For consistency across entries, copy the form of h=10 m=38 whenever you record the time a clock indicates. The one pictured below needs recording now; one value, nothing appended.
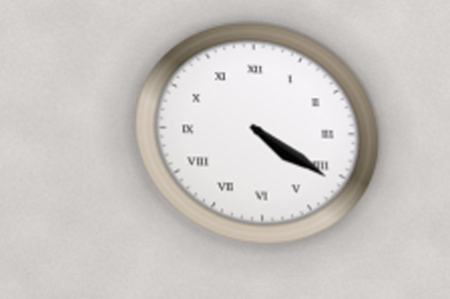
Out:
h=4 m=21
